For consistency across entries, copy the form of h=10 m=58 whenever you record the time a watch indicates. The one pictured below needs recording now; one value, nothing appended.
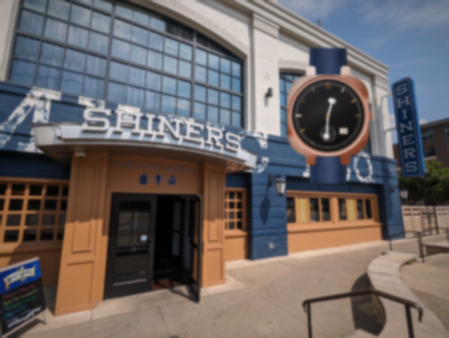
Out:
h=12 m=31
